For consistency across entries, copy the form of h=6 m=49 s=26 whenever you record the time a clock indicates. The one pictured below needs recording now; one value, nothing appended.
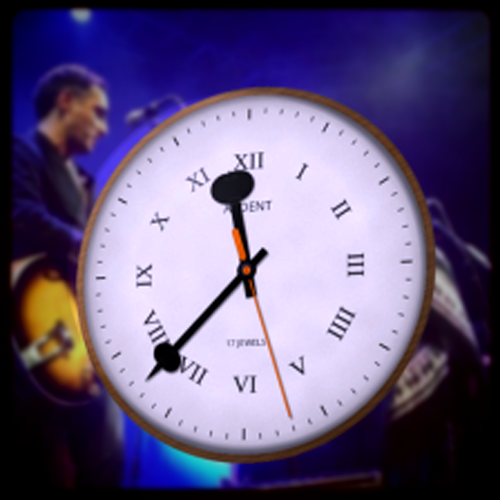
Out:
h=11 m=37 s=27
